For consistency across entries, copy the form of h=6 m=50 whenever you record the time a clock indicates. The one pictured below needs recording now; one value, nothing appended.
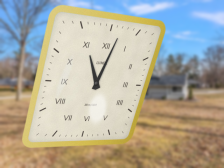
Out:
h=11 m=2
